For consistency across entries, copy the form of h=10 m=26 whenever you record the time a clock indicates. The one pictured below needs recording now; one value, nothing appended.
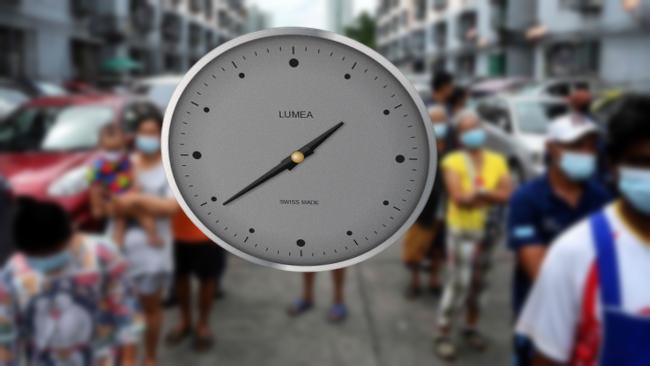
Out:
h=1 m=39
